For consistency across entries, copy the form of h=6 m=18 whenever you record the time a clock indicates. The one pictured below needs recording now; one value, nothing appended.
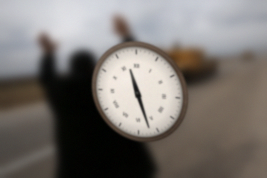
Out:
h=11 m=27
